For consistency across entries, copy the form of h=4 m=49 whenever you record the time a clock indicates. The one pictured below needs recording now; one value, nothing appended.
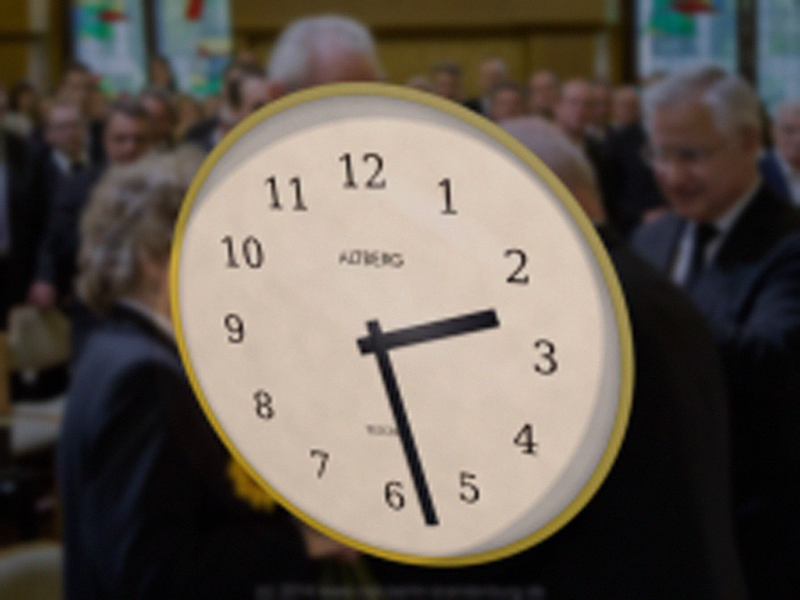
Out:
h=2 m=28
